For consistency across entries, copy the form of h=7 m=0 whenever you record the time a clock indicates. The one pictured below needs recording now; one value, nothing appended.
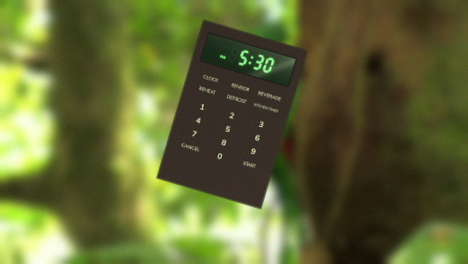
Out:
h=5 m=30
